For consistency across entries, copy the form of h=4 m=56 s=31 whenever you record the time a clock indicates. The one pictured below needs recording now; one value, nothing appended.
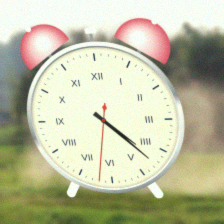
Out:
h=4 m=22 s=32
